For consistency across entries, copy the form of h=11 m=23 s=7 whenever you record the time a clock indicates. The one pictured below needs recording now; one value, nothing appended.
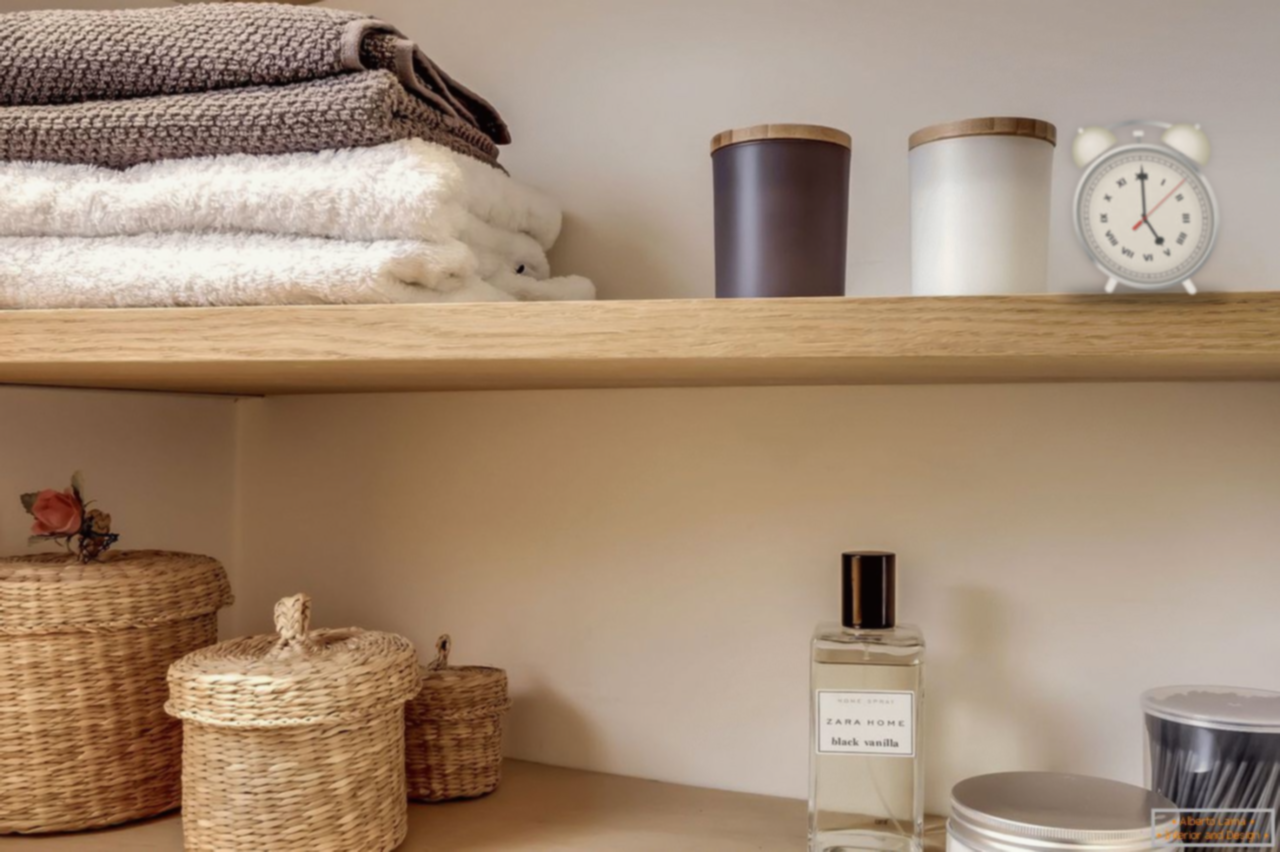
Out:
h=5 m=0 s=8
